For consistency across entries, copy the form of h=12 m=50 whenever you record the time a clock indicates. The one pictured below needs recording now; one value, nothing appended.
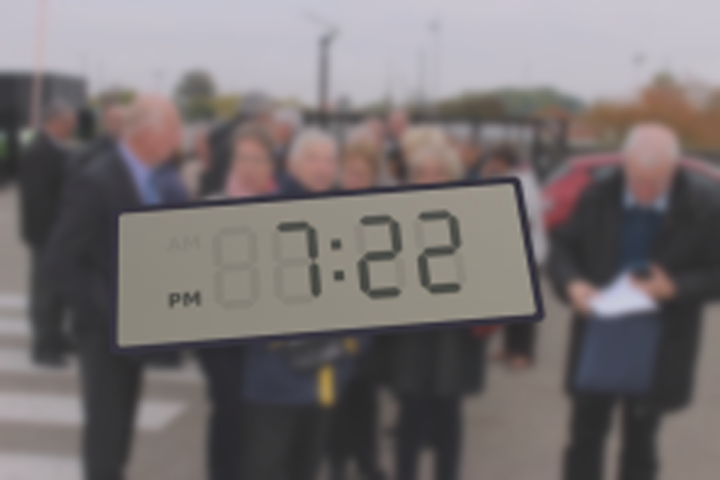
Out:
h=7 m=22
